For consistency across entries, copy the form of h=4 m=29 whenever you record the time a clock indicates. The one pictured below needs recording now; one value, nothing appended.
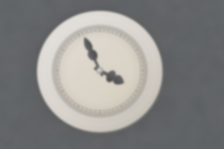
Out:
h=3 m=56
